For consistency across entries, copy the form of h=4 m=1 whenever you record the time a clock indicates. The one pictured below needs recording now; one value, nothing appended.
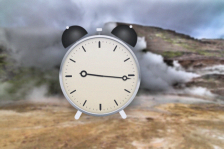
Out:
h=9 m=16
